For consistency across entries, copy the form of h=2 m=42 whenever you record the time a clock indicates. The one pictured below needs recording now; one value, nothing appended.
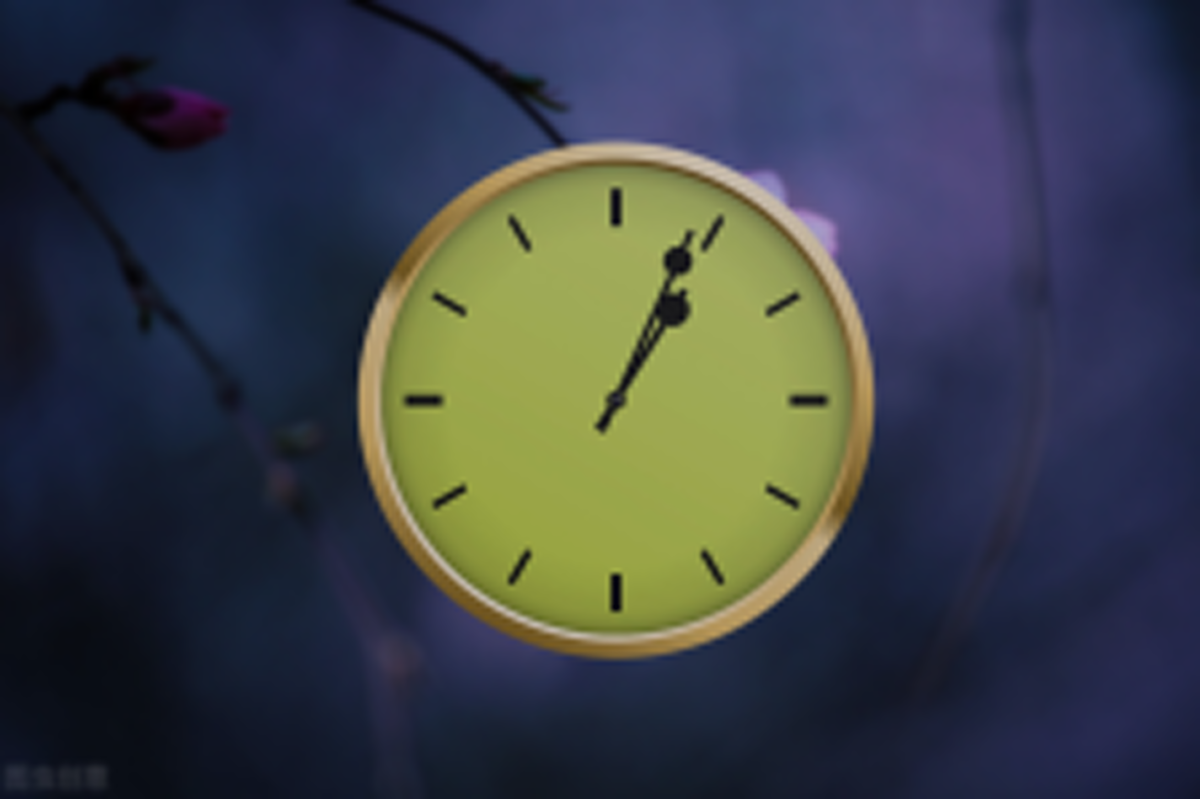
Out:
h=1 m=4
